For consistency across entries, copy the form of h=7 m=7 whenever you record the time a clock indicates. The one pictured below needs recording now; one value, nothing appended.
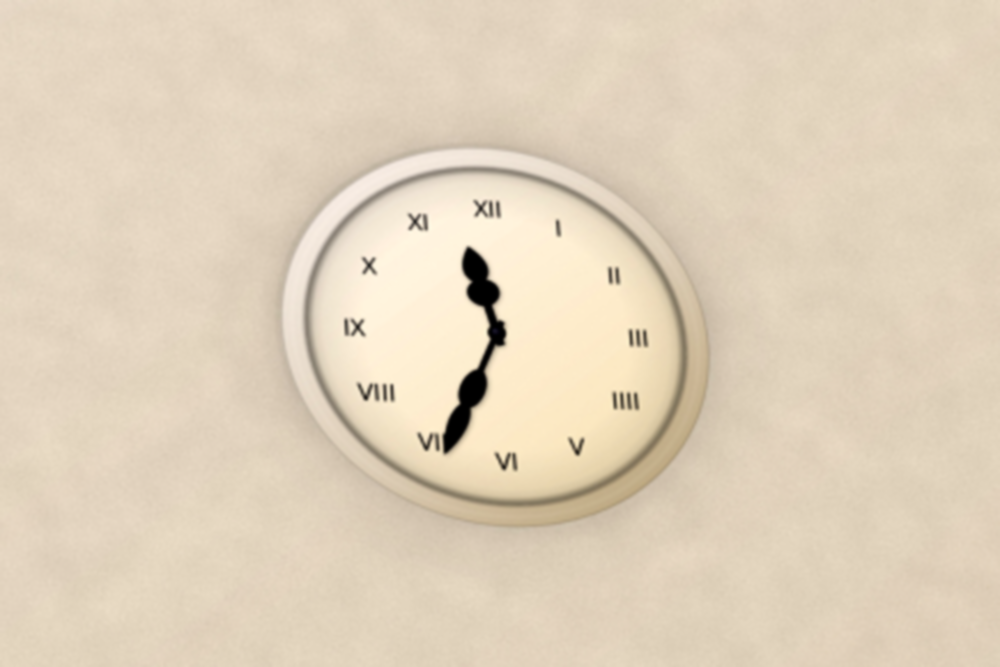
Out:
h=11 m=34
